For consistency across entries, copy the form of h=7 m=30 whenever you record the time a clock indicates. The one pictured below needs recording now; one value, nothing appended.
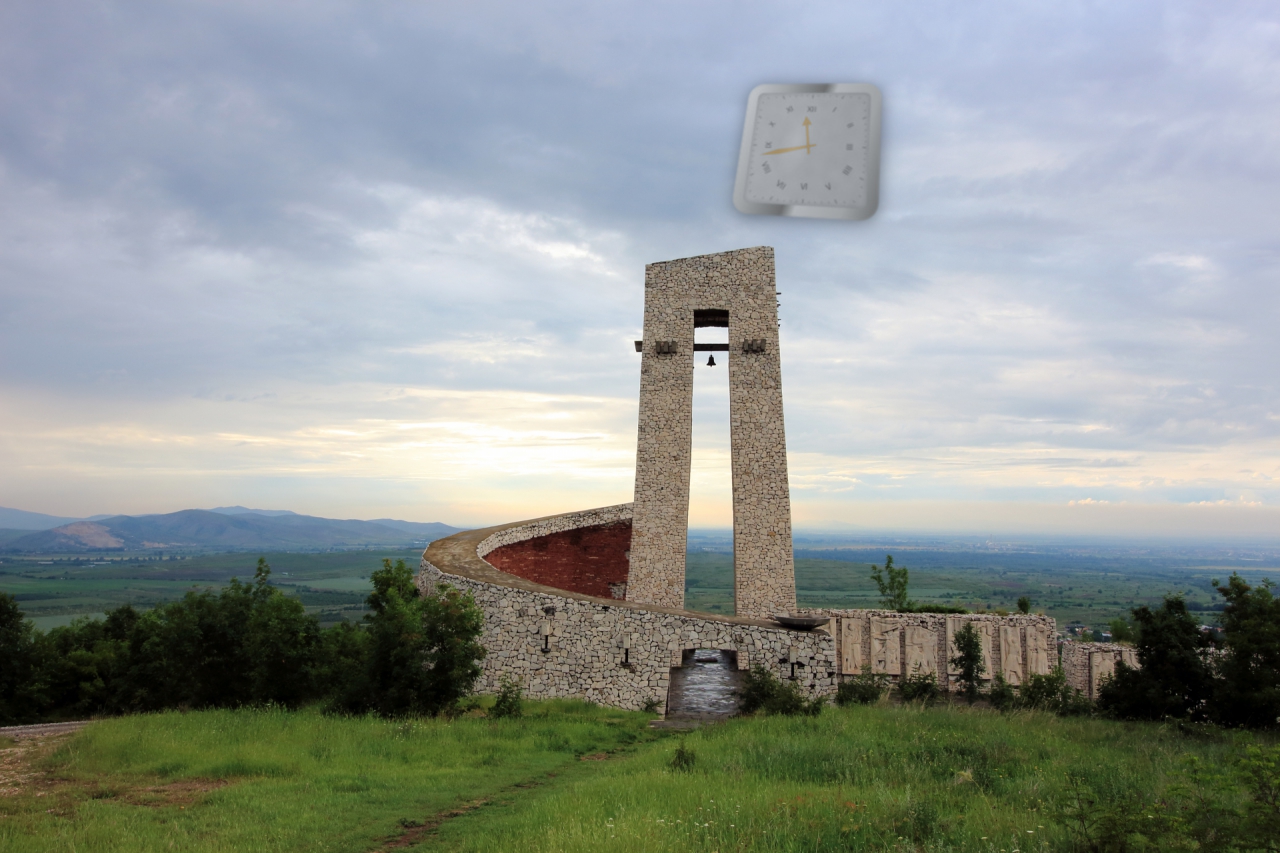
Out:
h=11 m=43
